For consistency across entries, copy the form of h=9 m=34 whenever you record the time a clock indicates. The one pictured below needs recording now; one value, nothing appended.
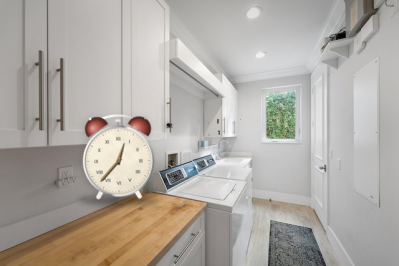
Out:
h=12 m=37
